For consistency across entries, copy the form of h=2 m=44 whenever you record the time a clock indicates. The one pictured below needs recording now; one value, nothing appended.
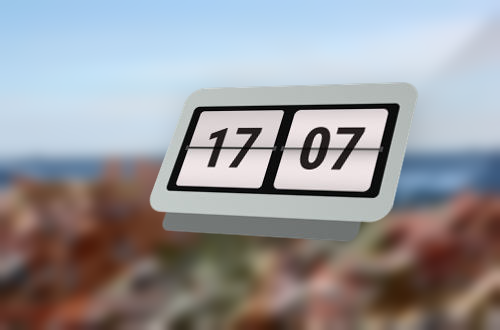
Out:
h=17 m=7
